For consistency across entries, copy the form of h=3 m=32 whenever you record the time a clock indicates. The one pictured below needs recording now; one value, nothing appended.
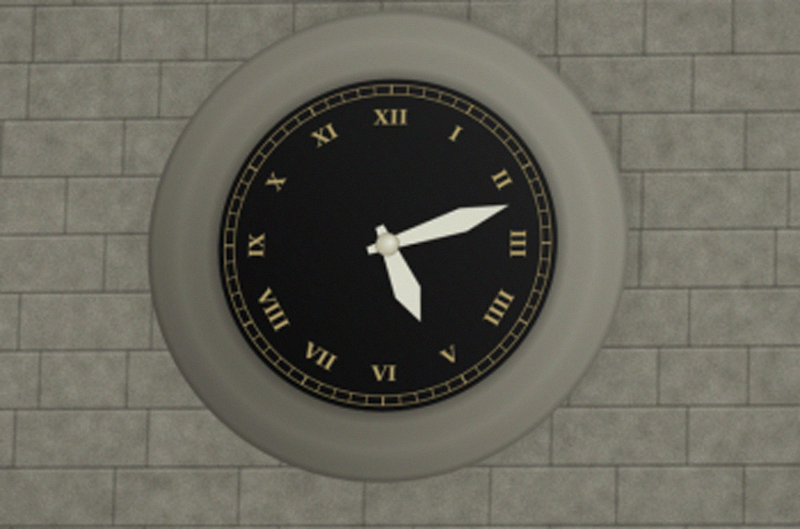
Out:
h=5 m=12
